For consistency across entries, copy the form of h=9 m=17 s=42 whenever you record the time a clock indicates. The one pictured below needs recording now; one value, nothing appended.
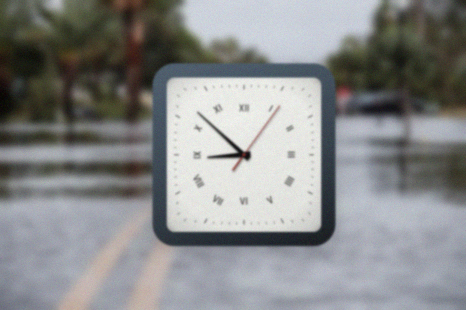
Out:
h=8 m=52 s=6
